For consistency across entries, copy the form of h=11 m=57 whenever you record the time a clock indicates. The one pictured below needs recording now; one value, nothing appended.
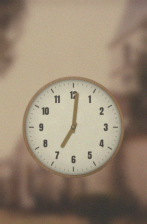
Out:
h=7 m=1
